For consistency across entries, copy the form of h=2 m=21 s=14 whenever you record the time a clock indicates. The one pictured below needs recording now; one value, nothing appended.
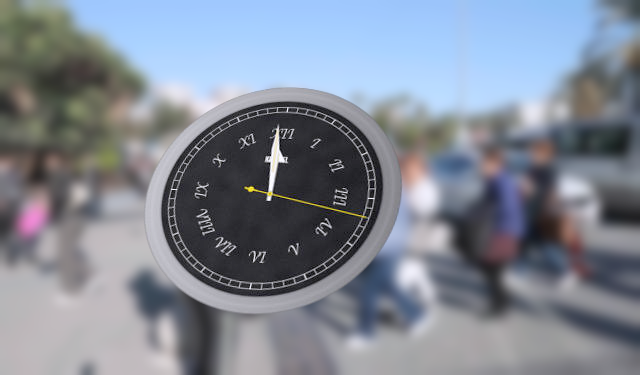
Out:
h=11 m=59 s=17
